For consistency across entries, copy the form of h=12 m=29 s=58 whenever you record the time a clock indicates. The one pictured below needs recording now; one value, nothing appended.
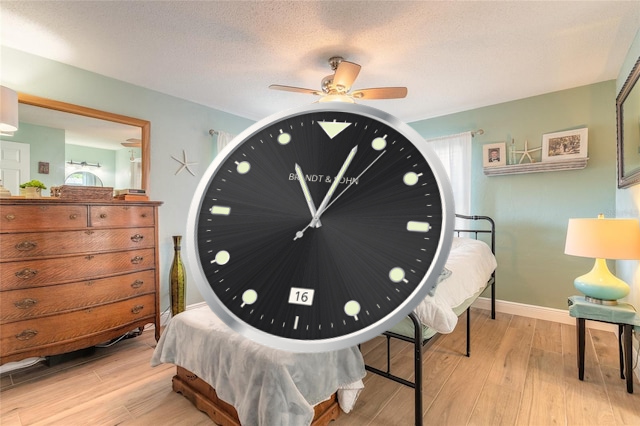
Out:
h=11 m=3 s=6
